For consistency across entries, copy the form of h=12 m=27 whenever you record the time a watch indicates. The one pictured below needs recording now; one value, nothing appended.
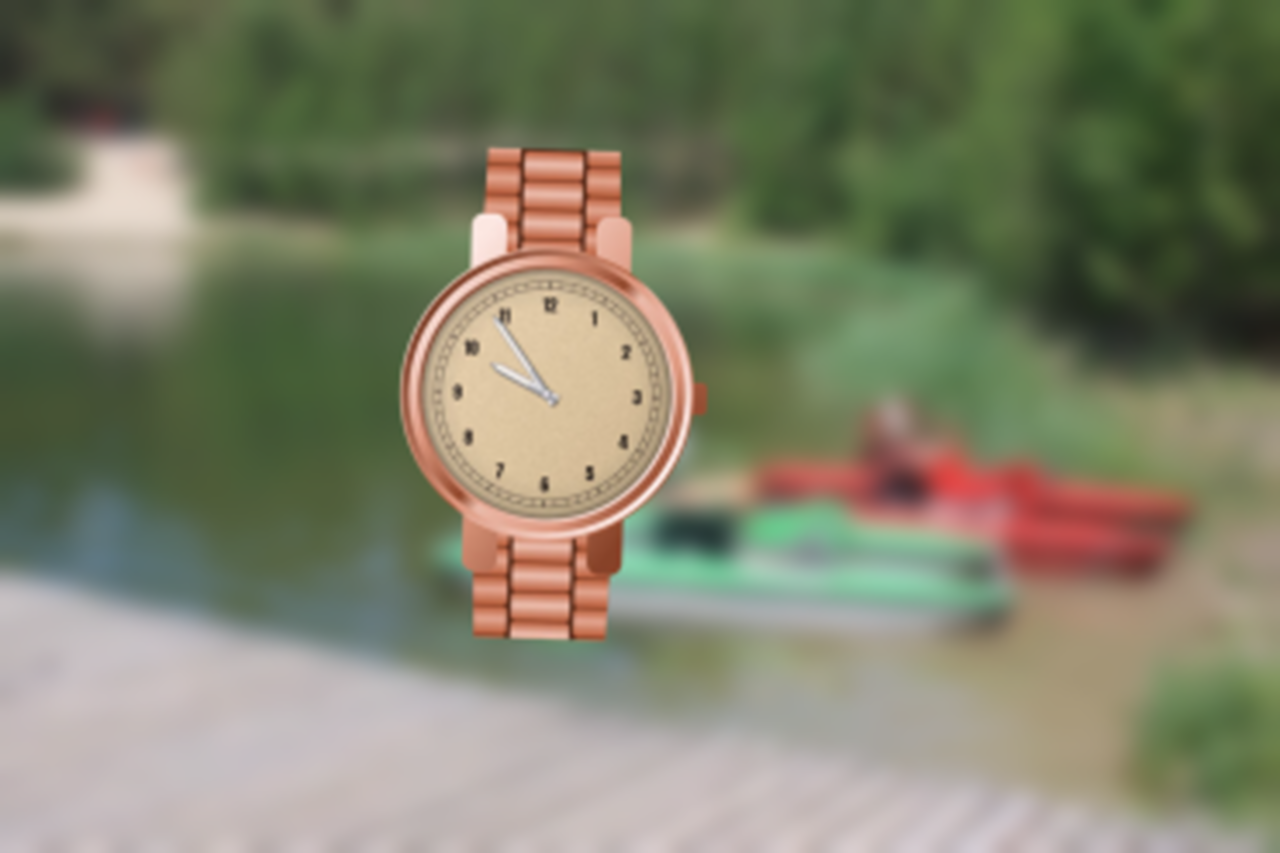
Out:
h=9 m=54
